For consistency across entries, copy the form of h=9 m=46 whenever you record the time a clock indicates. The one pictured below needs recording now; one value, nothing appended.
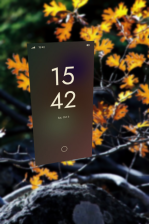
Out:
h=15 m=42
